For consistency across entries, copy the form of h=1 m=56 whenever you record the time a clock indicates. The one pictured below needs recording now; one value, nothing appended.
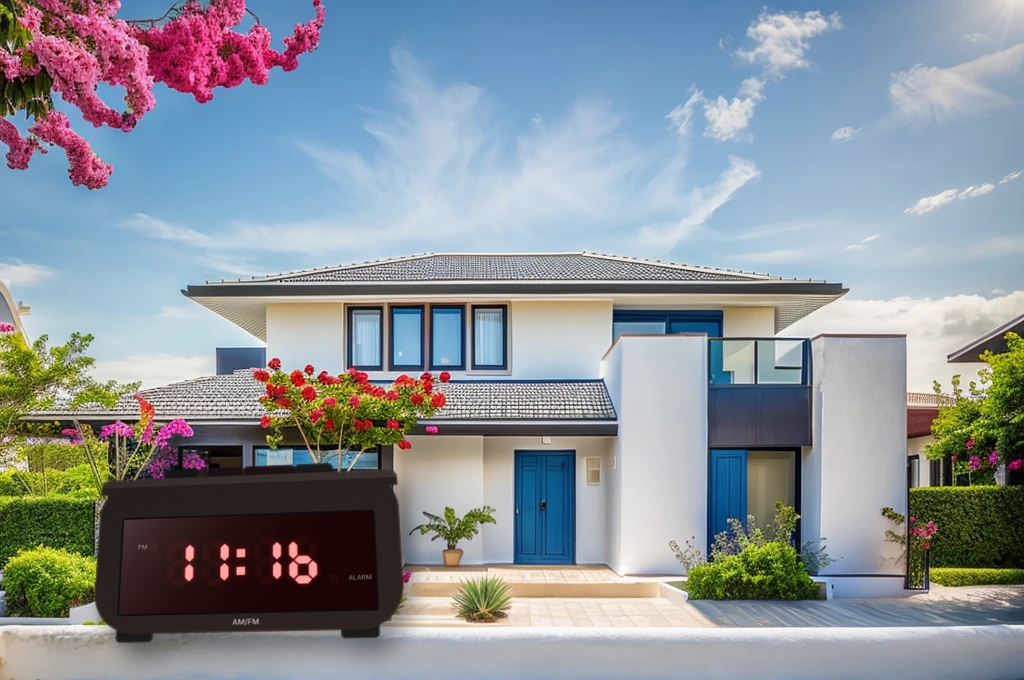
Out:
h=11 m=16
